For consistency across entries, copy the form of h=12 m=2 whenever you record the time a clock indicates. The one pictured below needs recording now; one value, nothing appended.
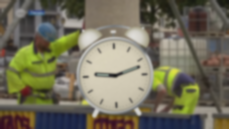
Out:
h=9 m=12
